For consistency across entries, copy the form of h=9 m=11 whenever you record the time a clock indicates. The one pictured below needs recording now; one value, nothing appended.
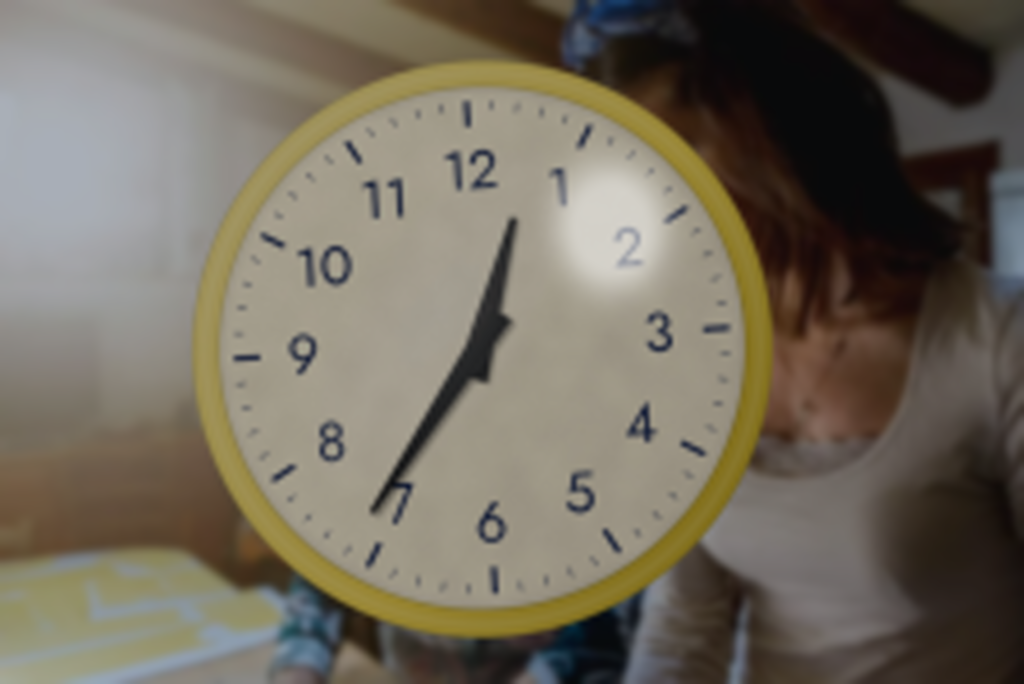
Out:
h=12 m=36
